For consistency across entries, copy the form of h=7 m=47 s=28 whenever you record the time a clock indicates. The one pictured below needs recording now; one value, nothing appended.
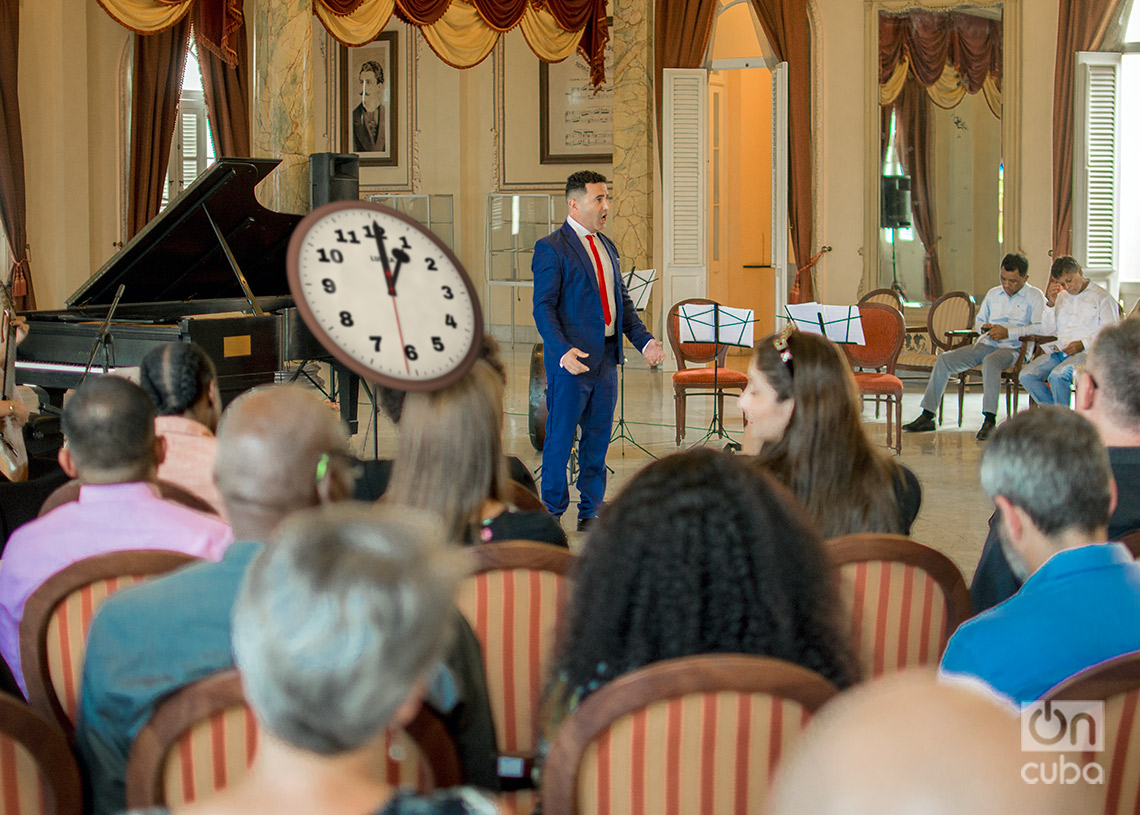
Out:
h=1 m=0 s=31
